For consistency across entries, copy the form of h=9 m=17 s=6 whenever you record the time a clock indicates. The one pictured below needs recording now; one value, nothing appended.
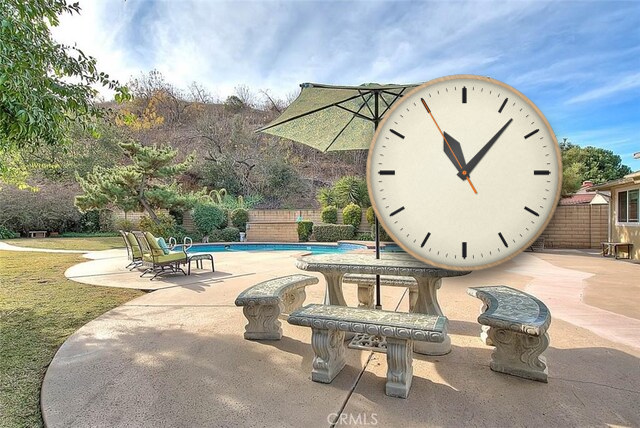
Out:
h=11 m=6 s=55
